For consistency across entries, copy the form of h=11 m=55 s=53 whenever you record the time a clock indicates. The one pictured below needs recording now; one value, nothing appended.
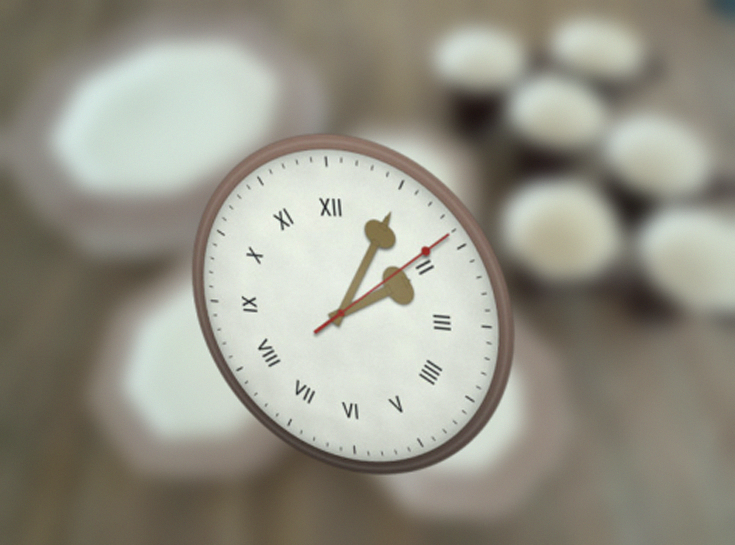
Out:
h=2 m=5 s=9
